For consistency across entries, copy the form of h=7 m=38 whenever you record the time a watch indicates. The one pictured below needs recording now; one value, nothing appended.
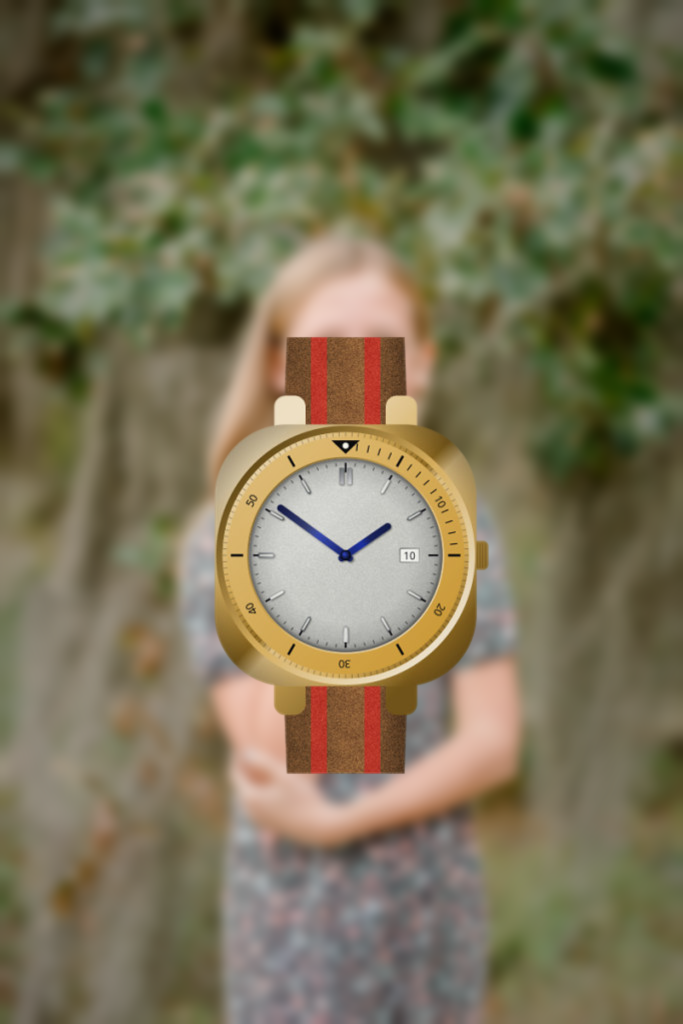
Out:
h=1 m=51
